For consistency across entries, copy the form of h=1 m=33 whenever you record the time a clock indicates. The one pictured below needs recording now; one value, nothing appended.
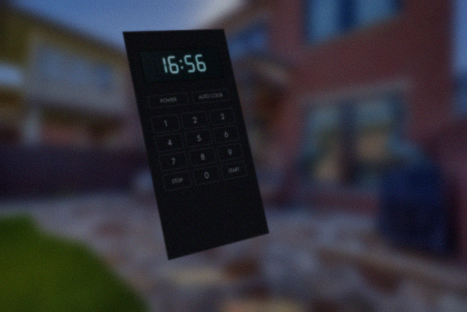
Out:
h=16 m=56
